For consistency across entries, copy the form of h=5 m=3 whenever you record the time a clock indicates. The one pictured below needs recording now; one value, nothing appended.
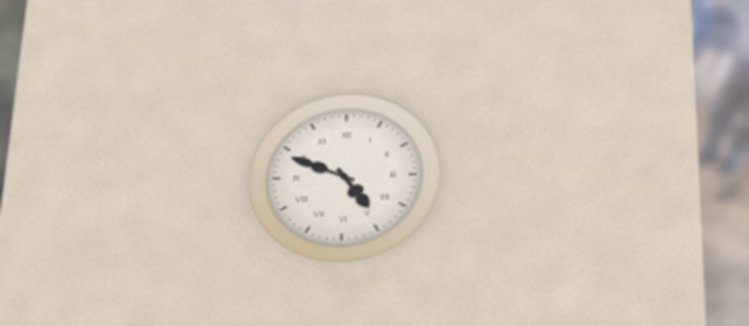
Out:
h=4 m=49
